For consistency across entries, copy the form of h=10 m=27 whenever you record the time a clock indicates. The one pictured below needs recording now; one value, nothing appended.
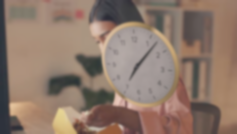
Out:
h=7 m=7
